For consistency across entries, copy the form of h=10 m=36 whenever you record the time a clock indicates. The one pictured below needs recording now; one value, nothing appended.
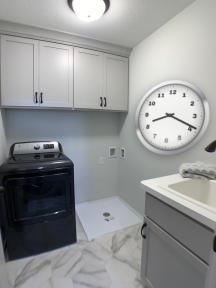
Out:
h=8 m=19
